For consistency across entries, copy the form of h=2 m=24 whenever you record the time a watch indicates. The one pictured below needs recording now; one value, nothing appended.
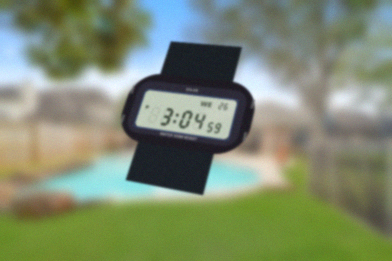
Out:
h=3 m=4
